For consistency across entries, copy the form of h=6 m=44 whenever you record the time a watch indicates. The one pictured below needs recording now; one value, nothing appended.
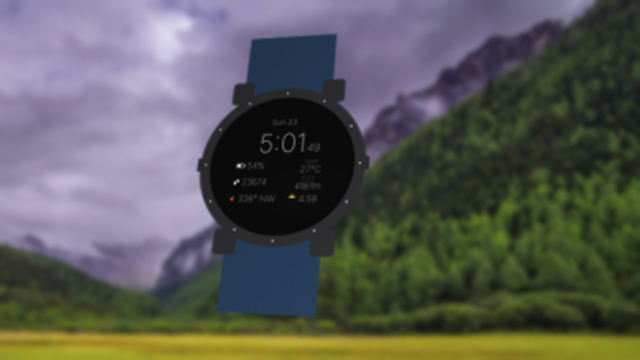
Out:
h=5 m=1
